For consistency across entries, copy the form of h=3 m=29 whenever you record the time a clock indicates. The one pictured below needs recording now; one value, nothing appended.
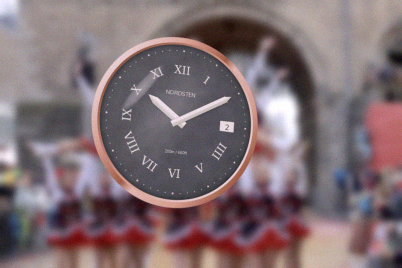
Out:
h=10 m=10
